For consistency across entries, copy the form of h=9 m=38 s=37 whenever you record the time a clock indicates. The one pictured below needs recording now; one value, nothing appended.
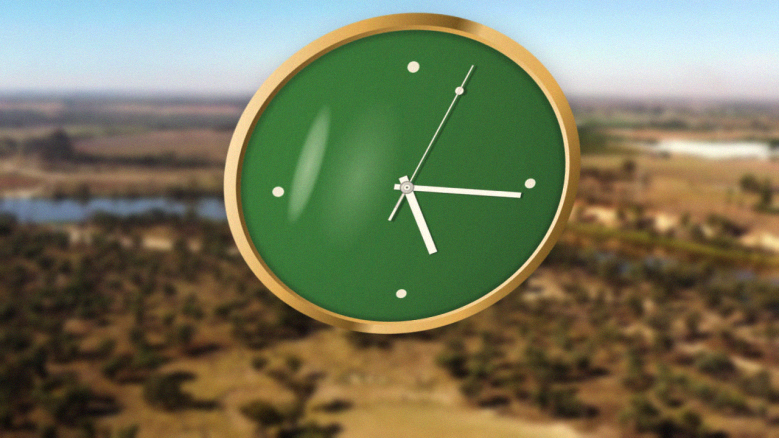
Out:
h=5 m=16 s=4
